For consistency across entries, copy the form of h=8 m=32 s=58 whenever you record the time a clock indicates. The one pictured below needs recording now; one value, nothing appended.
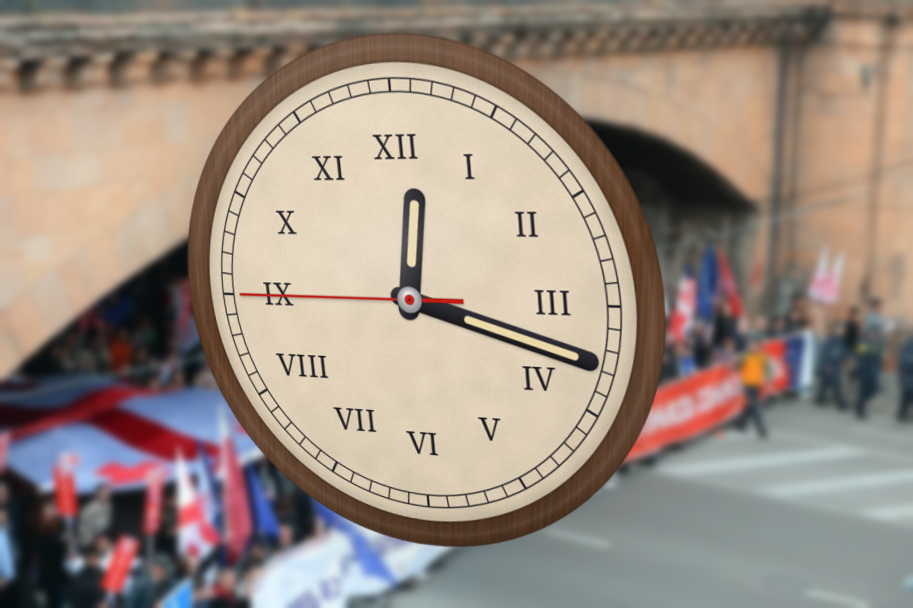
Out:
h=12 m=17 s=45
